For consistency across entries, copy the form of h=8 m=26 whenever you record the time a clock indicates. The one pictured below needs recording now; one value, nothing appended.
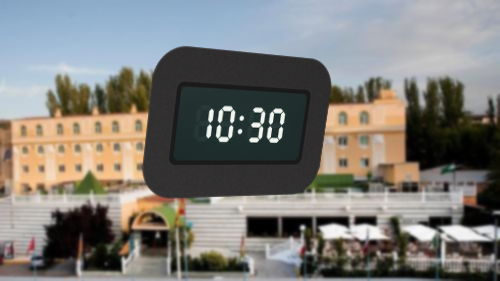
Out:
h=10 m=30
